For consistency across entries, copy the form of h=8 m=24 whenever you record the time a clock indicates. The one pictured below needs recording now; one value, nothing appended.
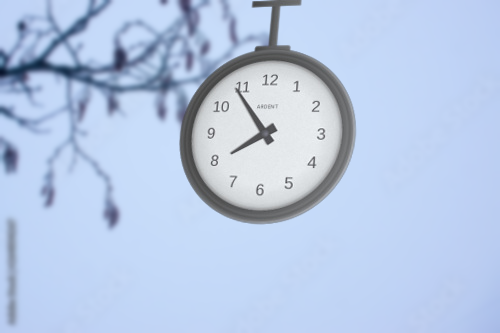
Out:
h=7 m=54
